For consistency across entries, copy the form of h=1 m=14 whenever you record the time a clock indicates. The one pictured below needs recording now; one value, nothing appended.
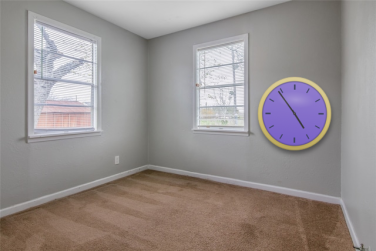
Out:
h=4 m=54
